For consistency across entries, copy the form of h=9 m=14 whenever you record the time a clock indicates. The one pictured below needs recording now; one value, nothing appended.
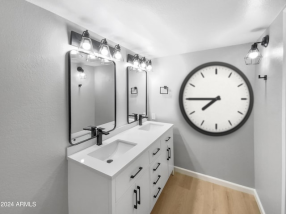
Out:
h=7 m=45
